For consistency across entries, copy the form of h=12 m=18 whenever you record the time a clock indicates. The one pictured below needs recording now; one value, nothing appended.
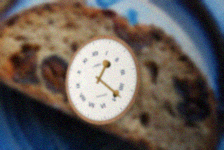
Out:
h=1 m=23
